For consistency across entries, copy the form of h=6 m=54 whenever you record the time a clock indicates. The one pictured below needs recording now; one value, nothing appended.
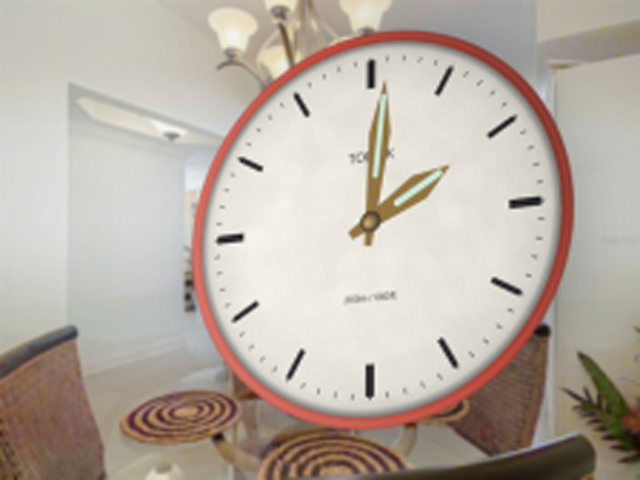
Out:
h=2 m=1
